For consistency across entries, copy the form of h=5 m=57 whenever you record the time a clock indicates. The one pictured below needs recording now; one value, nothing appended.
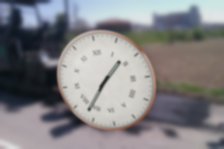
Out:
h=1 m=37
